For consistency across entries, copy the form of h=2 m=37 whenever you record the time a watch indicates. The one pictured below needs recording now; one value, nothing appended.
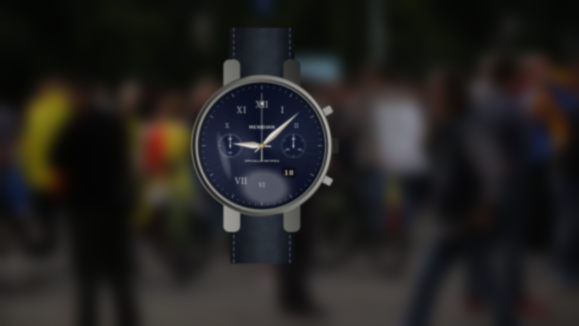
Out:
h=9 m=8
